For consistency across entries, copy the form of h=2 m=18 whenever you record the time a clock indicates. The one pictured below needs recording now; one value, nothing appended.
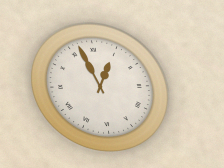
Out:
h=12 m=57
